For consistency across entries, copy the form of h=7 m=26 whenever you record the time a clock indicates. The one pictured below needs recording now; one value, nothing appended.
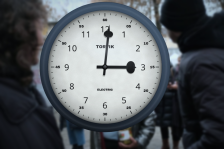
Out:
h=3 m=1
